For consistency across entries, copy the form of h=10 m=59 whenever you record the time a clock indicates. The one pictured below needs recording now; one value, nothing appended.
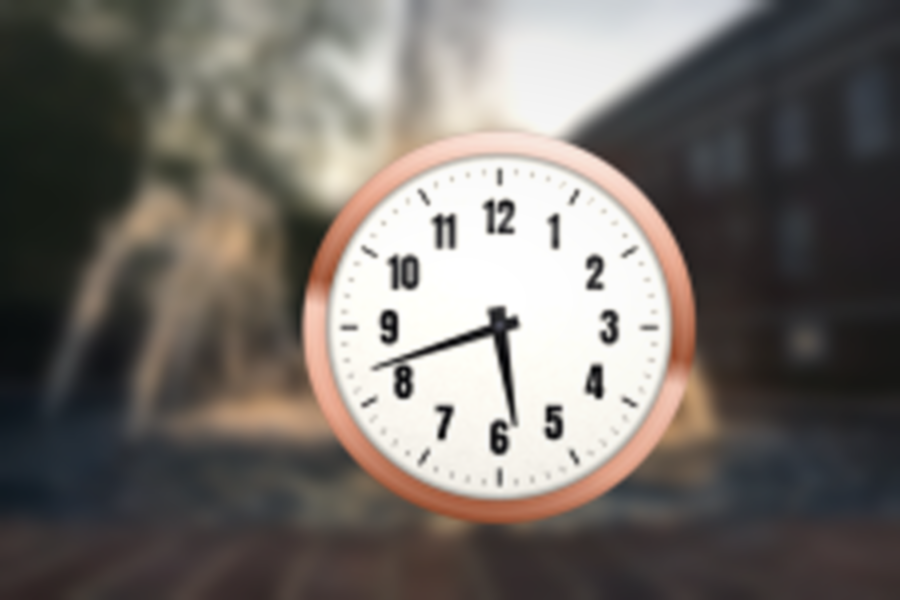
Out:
h=5 m=42
